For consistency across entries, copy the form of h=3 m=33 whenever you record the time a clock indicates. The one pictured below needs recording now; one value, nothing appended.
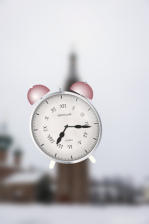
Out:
h=7 m=16
